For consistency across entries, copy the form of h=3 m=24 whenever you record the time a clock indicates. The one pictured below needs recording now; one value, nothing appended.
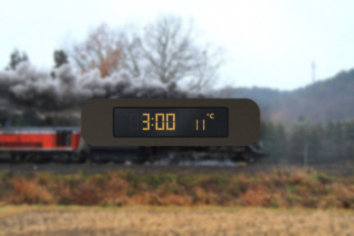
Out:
h=3 m=0
